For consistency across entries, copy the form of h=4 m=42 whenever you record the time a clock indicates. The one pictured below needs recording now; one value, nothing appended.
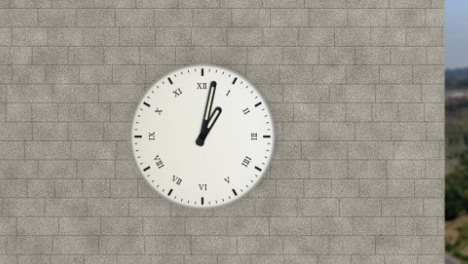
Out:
h=1 m=2
